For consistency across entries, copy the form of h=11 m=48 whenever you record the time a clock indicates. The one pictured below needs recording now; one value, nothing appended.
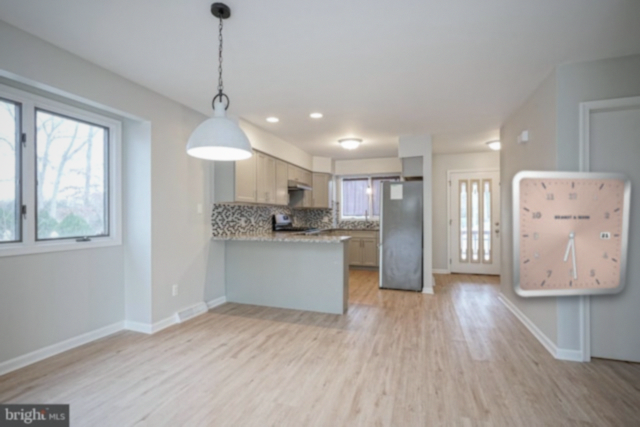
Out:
h=6 m=29
